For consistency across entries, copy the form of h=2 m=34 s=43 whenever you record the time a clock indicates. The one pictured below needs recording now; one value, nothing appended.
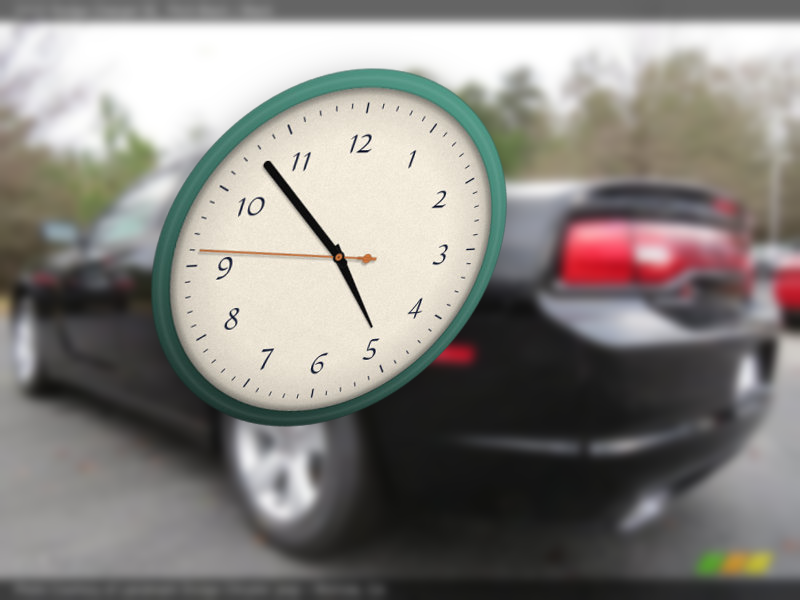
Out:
h=4 m=52 s=46
